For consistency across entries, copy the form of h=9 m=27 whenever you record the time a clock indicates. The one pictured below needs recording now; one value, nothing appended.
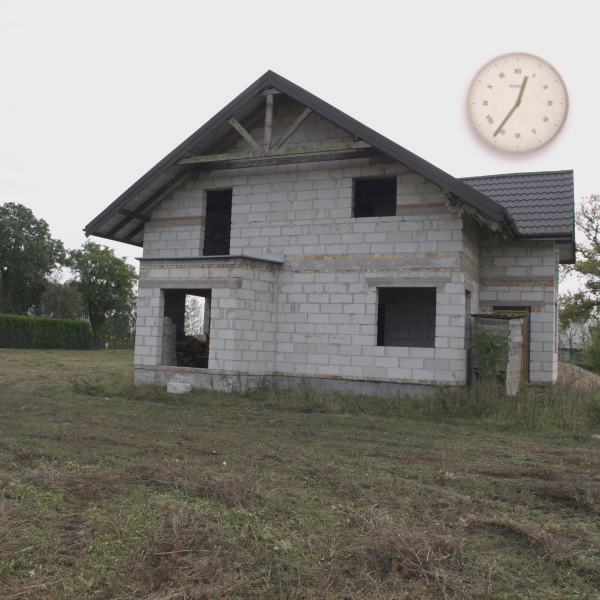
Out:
h=12 m=36
